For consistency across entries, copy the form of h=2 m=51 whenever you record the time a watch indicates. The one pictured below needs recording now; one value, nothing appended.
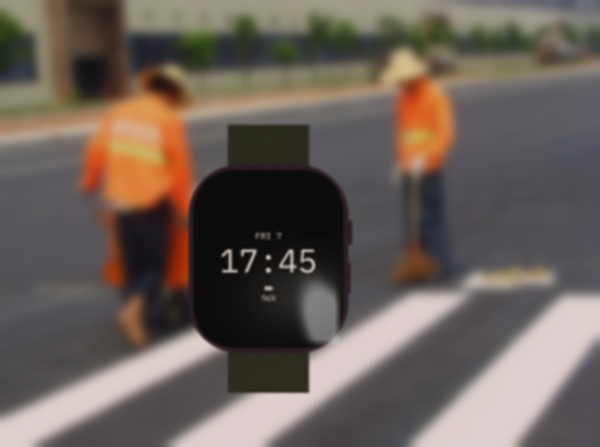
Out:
h=17 m=45
